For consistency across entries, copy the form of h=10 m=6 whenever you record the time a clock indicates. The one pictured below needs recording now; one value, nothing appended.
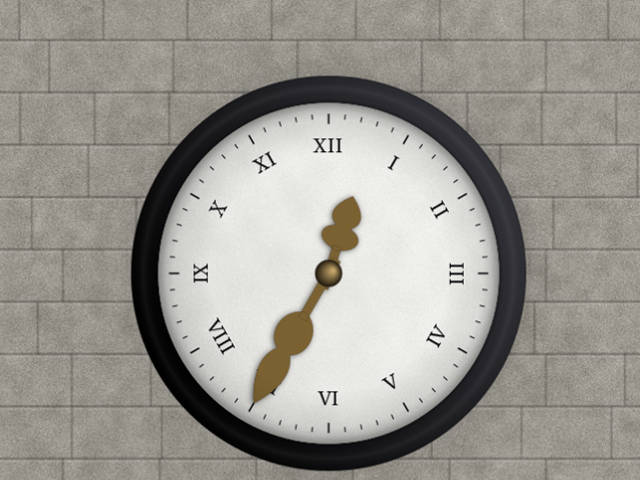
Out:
h=12 m=35
